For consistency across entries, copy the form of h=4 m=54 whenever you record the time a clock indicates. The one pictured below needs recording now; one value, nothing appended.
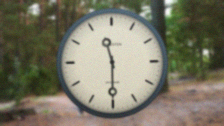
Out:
h=11 m=30
